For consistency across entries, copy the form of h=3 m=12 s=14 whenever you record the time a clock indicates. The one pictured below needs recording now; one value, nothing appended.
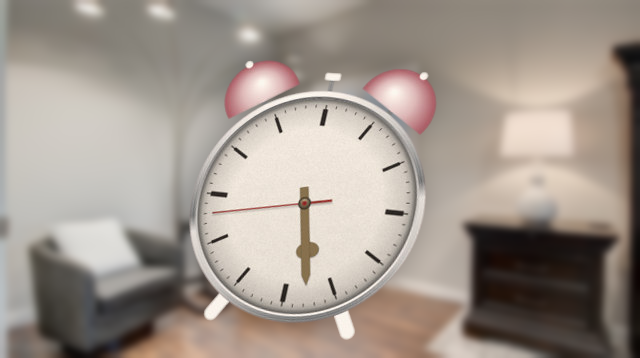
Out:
h=5 m=27 s=43
